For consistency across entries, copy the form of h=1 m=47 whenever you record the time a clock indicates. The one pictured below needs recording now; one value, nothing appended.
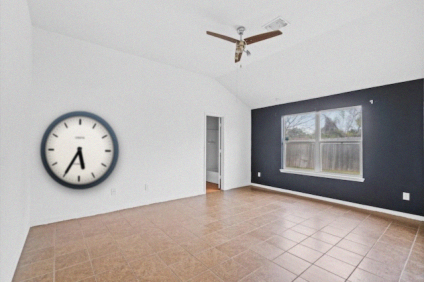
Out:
h=5 m=35
